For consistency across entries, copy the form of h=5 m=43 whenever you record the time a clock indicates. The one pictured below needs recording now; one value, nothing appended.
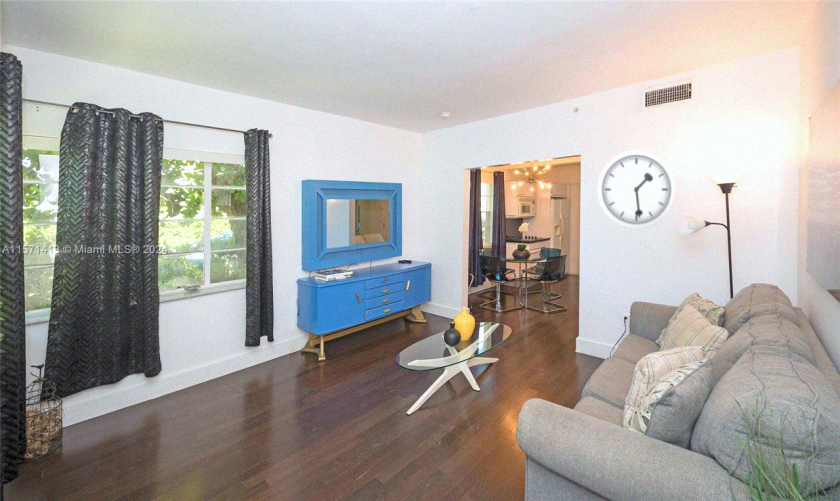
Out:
h=1 m=29
